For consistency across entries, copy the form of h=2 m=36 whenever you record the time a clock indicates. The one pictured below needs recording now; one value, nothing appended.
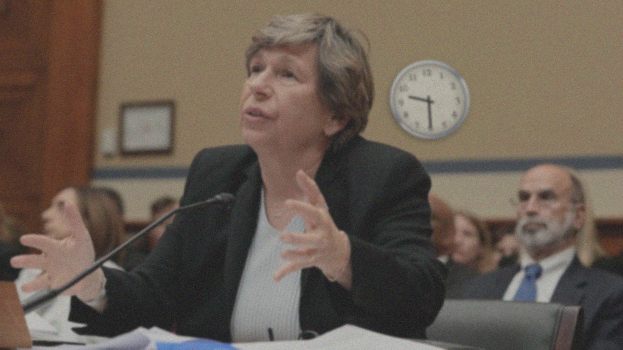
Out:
h=9 m=30
